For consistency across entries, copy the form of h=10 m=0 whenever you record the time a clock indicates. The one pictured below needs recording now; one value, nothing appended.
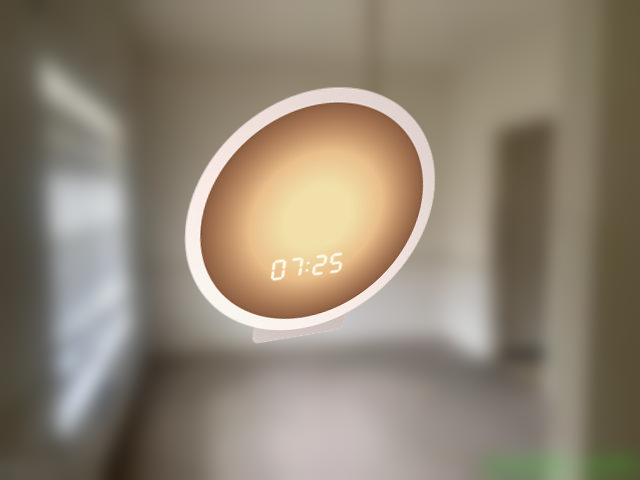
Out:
h=7 m=25
